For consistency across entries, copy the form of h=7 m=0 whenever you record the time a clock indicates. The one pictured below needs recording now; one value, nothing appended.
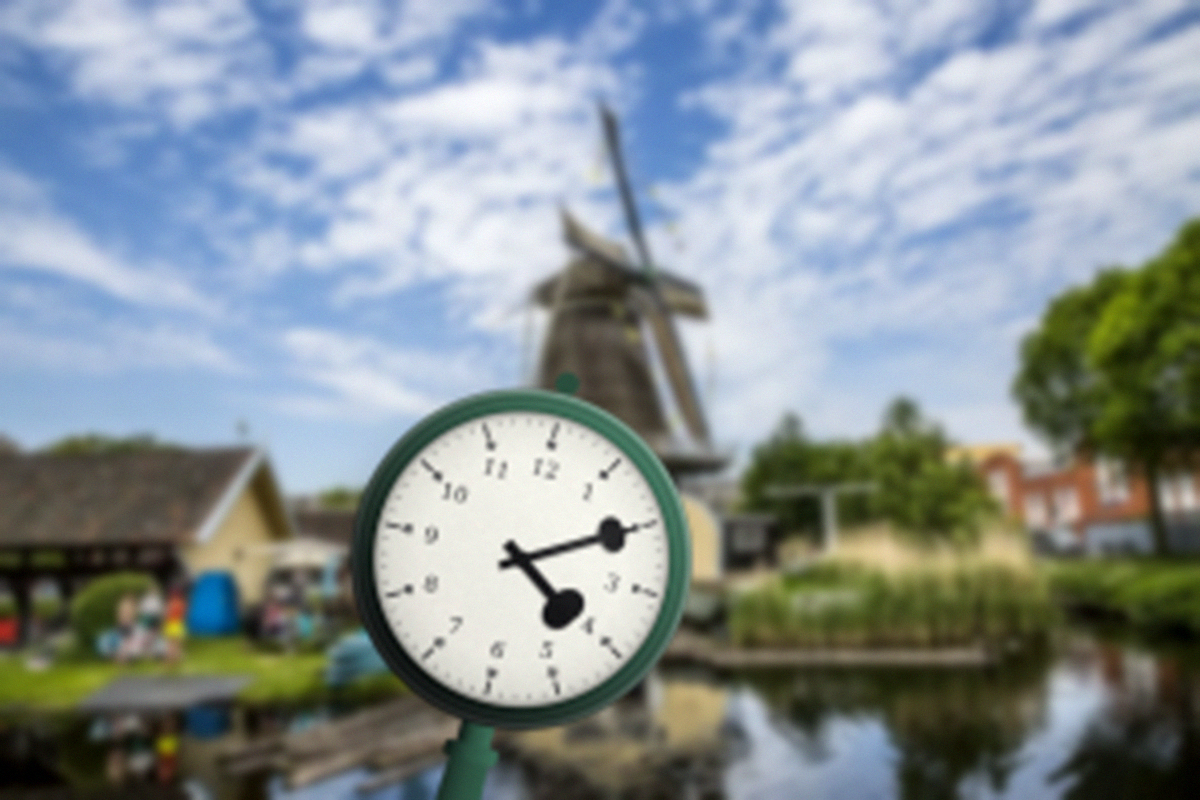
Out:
h=4 m=10
